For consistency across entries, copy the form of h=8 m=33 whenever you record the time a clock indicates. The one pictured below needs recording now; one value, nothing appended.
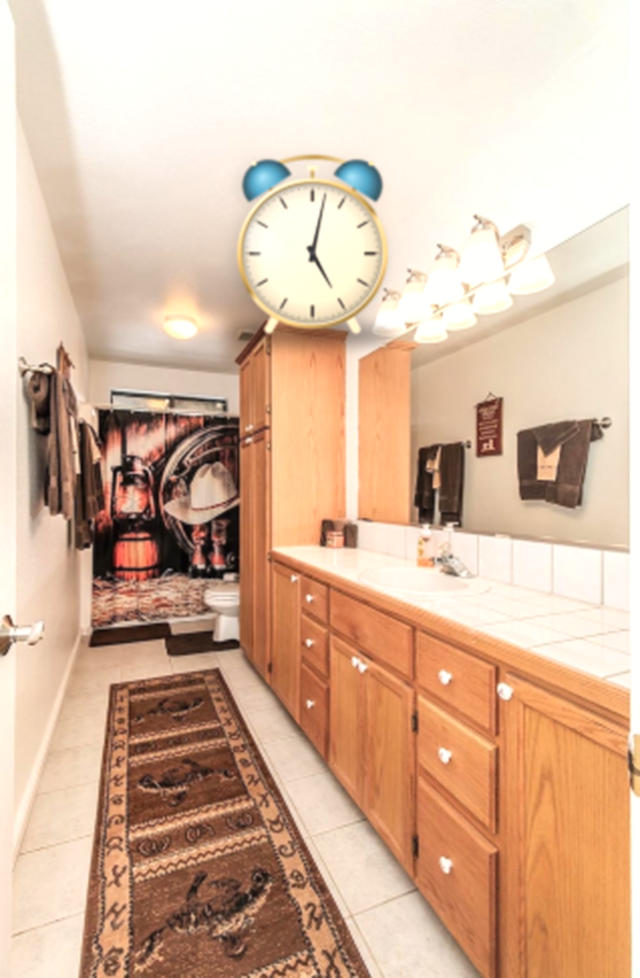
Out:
h=5 m=2
